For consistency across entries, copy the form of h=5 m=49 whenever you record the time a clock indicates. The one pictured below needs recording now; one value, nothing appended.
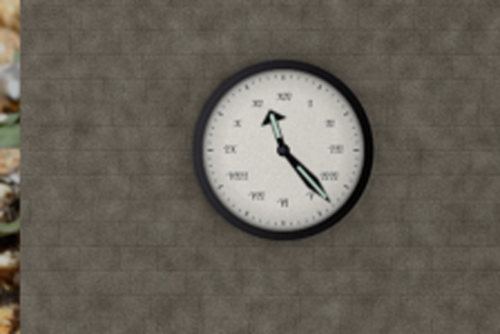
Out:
h=11 m=23
